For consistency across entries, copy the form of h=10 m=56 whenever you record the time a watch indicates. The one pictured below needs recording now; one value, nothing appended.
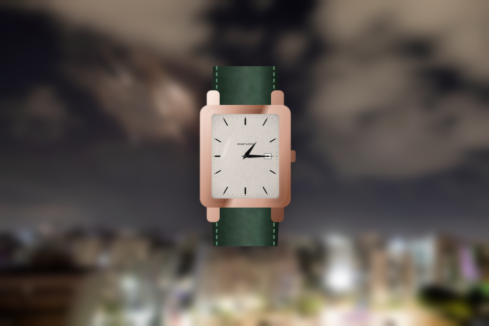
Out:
h=1 m=15
